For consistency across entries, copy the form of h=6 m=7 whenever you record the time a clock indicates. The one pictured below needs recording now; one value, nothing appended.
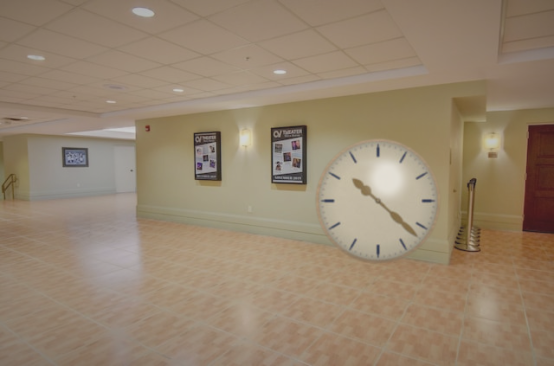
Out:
h=10 m=22
